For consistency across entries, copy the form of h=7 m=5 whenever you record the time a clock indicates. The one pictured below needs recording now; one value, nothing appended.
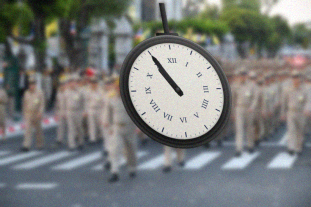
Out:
h=10 m=55
